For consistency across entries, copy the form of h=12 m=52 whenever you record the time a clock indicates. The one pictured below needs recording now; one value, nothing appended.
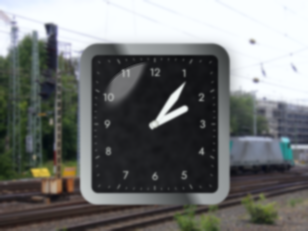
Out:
h=2 m=6
